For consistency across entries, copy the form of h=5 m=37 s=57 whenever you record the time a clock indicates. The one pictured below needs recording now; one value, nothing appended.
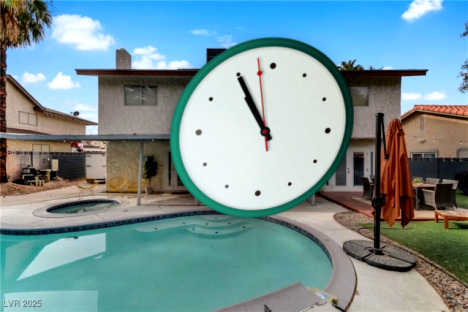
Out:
h=10 m=54 s=58
